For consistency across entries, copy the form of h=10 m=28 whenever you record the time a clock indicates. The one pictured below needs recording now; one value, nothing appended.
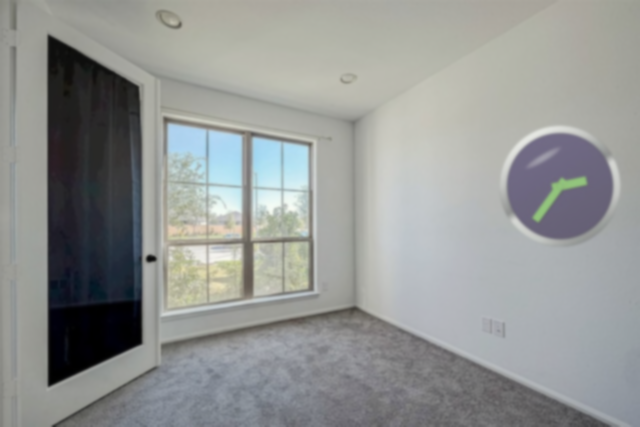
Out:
h=2 m=36
